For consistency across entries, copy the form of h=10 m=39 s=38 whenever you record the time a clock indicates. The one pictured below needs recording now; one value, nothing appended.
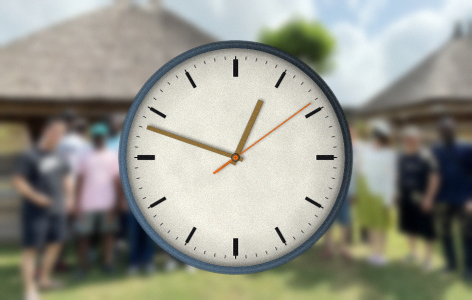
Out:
h=12 m=48 s=9
